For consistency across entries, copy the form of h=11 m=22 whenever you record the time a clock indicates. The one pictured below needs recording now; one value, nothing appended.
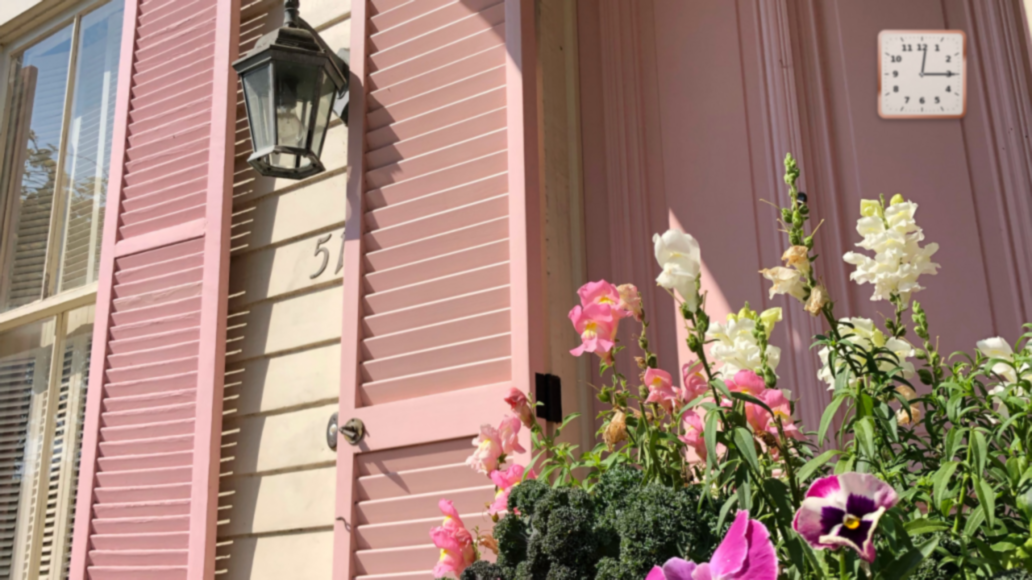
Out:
h=12 m=15
